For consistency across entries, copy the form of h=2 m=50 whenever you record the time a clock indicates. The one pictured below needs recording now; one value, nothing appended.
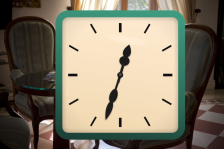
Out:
h=12 m=33
